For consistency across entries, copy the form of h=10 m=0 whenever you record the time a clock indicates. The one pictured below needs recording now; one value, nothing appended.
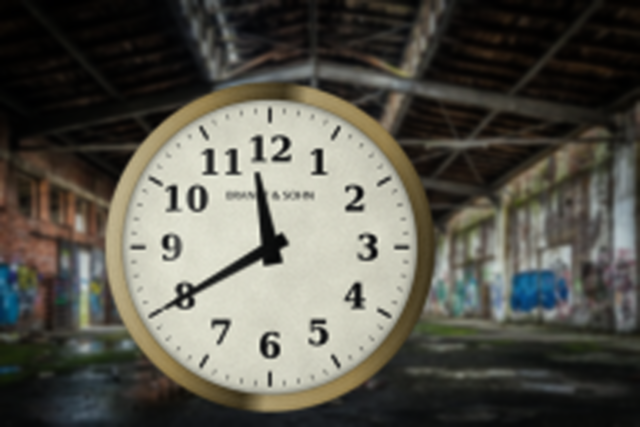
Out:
h=11 m=40
